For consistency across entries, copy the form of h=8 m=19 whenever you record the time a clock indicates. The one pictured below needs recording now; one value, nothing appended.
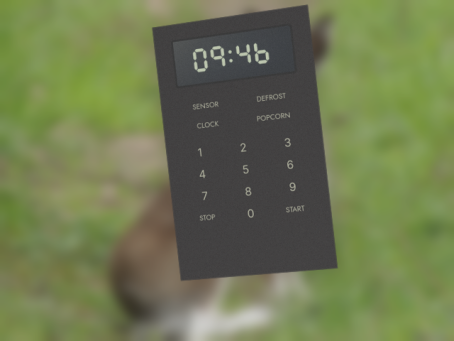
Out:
h=9 m=46
